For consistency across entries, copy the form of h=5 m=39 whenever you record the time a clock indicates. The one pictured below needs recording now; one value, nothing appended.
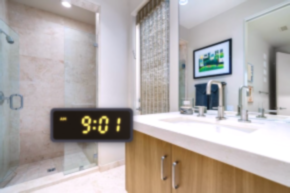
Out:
h=9 m=1
